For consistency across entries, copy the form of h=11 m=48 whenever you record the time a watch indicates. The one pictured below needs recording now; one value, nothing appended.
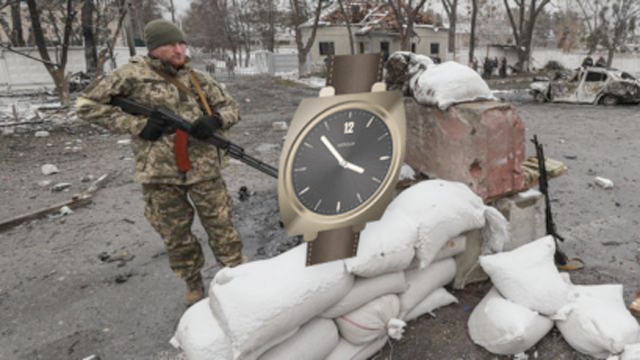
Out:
h=3 m=53
